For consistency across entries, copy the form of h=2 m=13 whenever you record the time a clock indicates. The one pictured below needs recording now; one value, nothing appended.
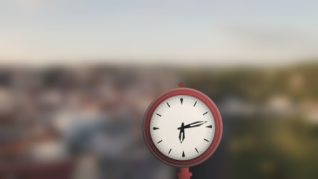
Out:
h=6 m=13
